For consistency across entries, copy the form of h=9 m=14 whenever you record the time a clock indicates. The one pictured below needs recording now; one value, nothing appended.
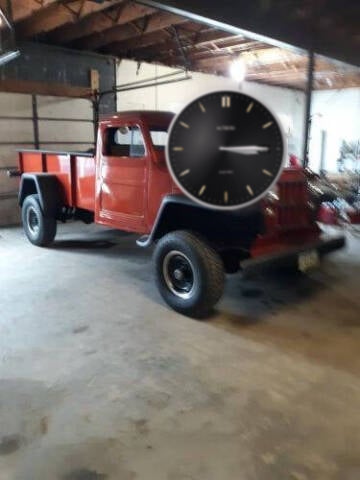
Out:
h=3 m=15
